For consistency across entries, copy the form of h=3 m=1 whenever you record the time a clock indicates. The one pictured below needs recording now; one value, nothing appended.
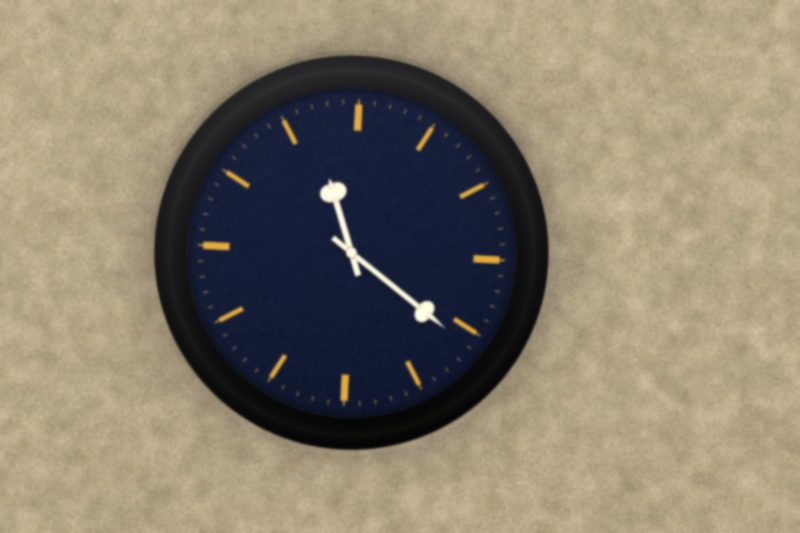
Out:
h=11 m=21
